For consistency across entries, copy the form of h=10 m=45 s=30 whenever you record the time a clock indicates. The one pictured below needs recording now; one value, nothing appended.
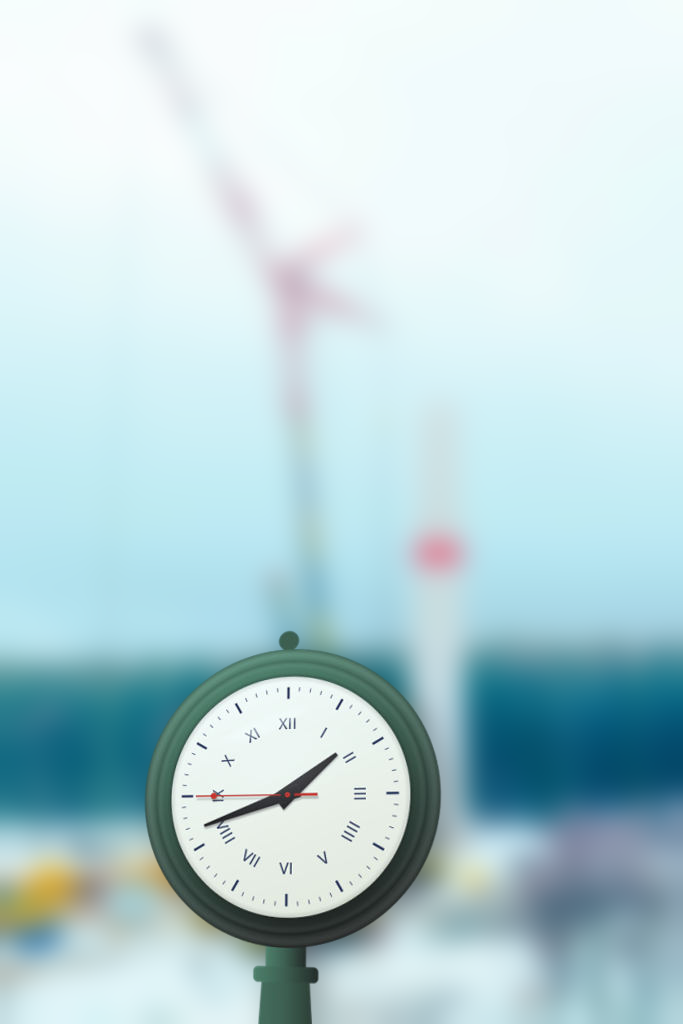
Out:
h=1 m=41 s=45
